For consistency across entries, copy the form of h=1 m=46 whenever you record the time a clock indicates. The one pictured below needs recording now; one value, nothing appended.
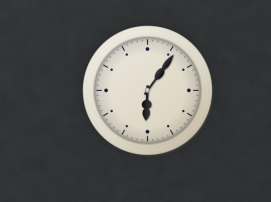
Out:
h=6 m=6
